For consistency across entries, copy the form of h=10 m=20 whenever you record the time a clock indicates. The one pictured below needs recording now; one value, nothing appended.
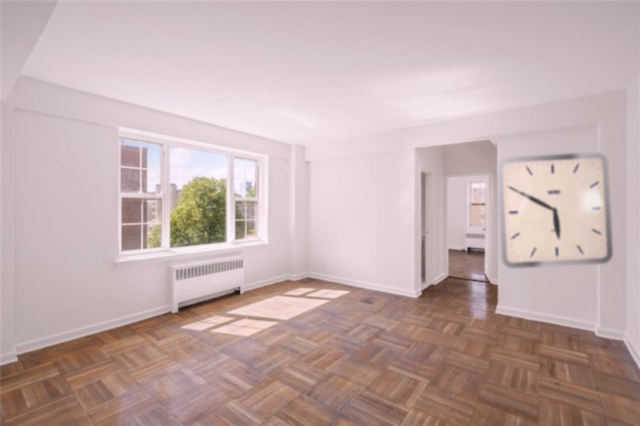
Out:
h=5 m=50
